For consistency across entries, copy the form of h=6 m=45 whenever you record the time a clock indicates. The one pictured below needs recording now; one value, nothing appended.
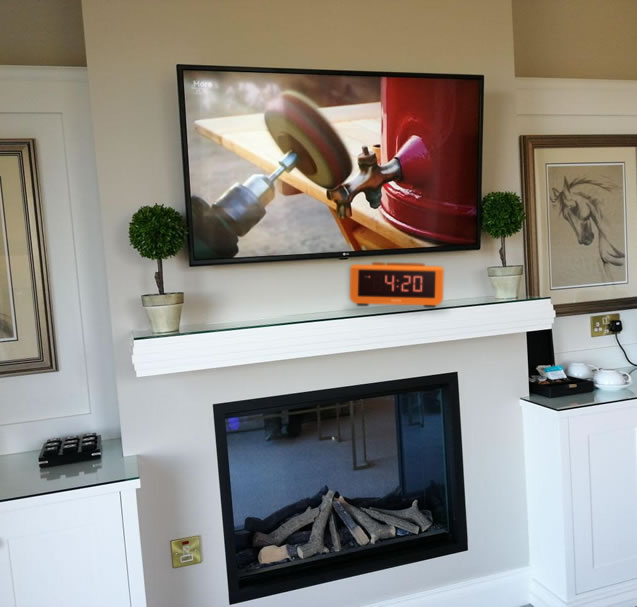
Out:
h=4 m=20
